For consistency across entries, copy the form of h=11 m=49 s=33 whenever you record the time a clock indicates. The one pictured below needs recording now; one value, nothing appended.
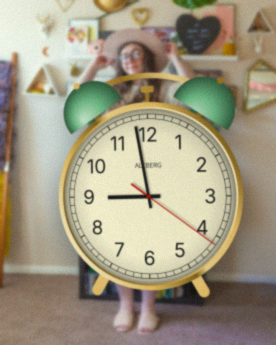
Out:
h=8 m=58 s=21
